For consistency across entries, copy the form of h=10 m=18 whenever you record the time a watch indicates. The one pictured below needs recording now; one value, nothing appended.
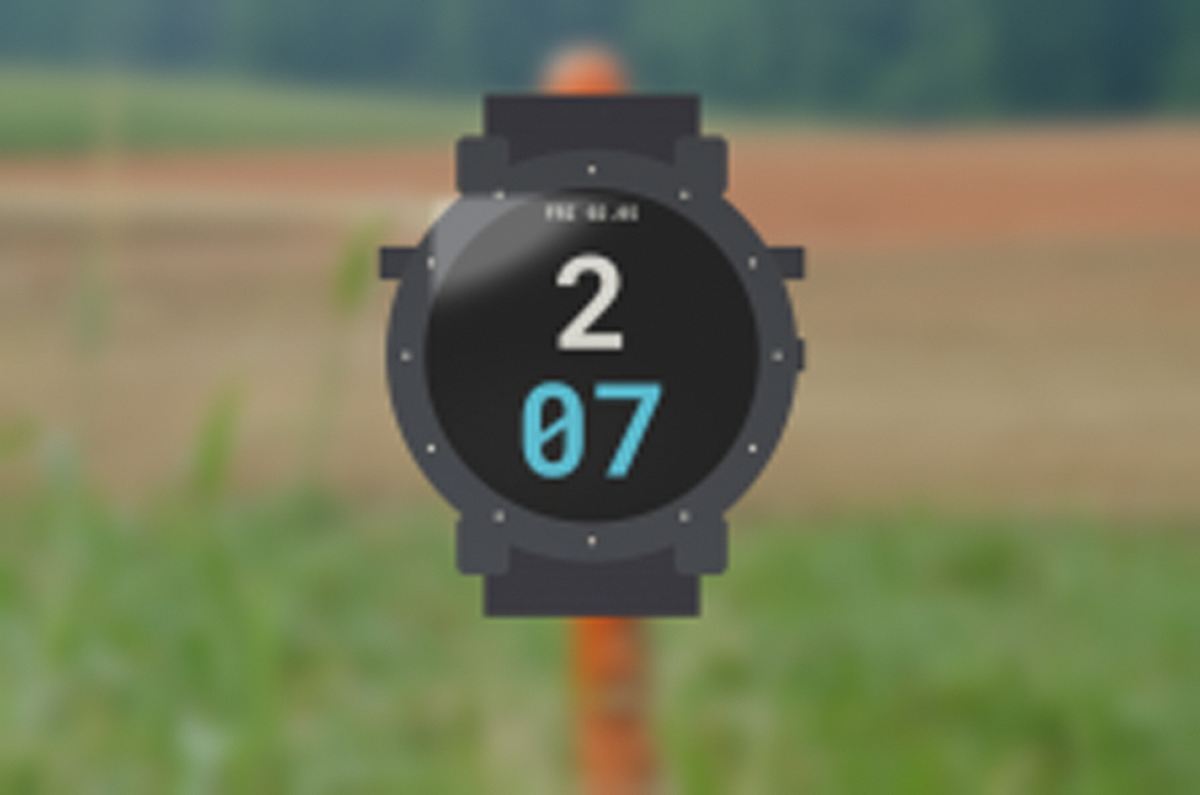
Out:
h=2 m=7
